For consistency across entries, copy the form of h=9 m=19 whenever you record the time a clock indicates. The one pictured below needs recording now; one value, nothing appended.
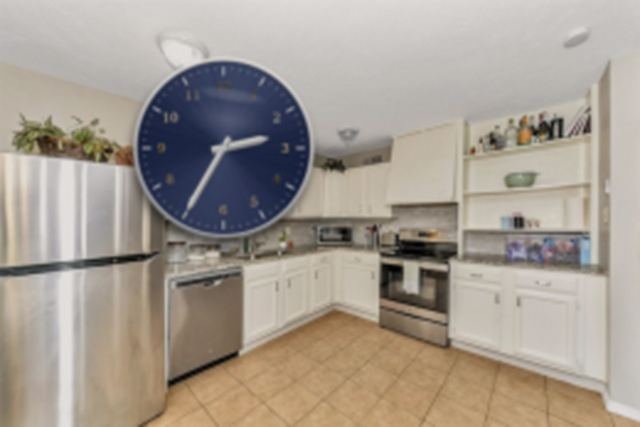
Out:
h=2 m=35
